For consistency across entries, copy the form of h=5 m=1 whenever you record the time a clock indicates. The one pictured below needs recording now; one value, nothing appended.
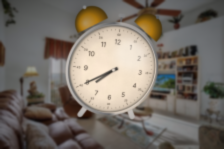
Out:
h=7 m=40
